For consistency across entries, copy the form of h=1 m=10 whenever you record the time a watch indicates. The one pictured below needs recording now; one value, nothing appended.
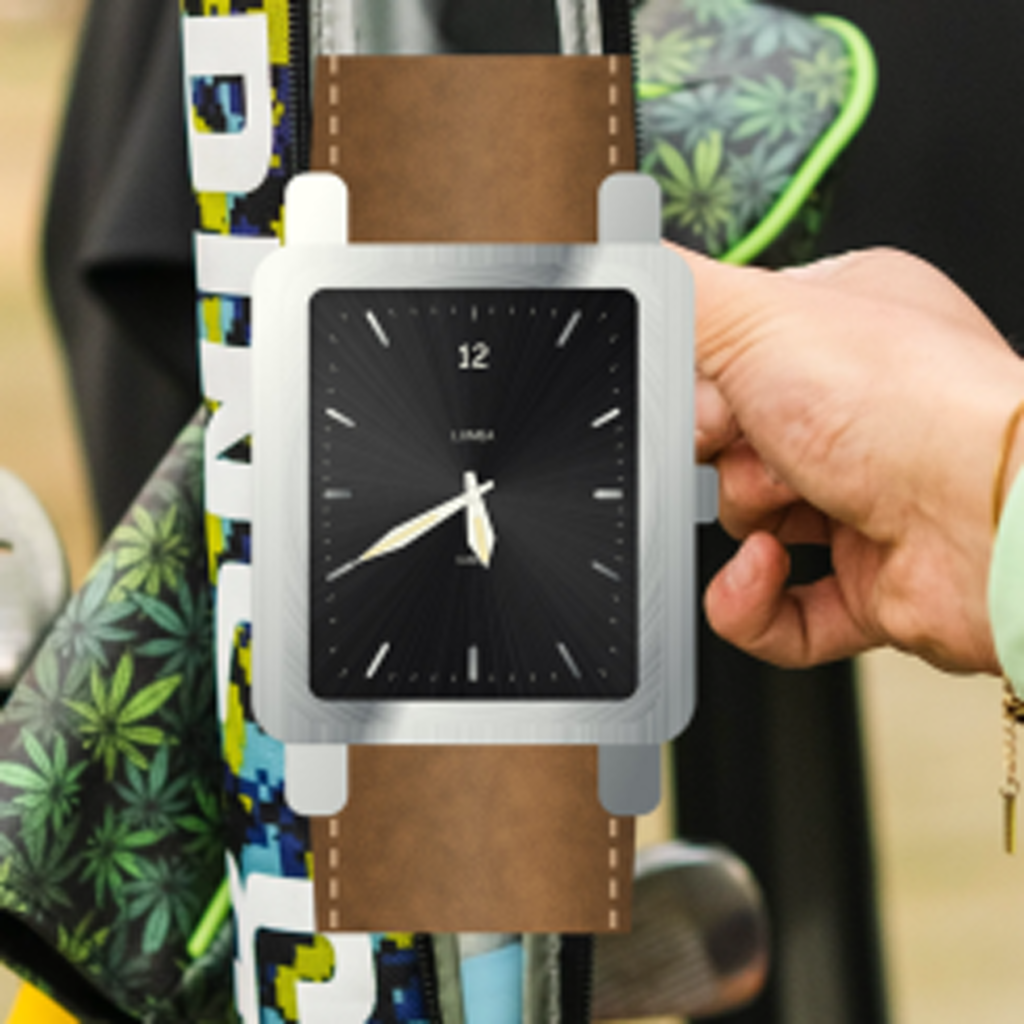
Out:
h=5 m=40
